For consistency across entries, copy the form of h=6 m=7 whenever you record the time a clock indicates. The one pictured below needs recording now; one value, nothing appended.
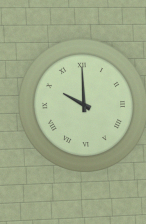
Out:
h=10 m=0
